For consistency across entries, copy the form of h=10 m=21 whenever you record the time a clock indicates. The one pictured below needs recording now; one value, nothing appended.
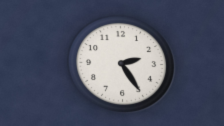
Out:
h=2 m=25
